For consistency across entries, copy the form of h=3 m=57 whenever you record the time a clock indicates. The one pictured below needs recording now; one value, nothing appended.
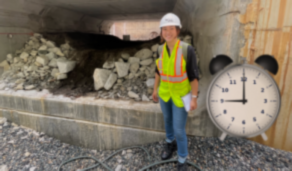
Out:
h=9 m=0
